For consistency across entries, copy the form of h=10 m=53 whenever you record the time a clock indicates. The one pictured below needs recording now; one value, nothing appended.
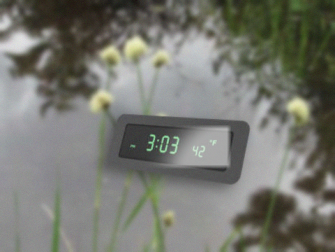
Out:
h=3 m=3
